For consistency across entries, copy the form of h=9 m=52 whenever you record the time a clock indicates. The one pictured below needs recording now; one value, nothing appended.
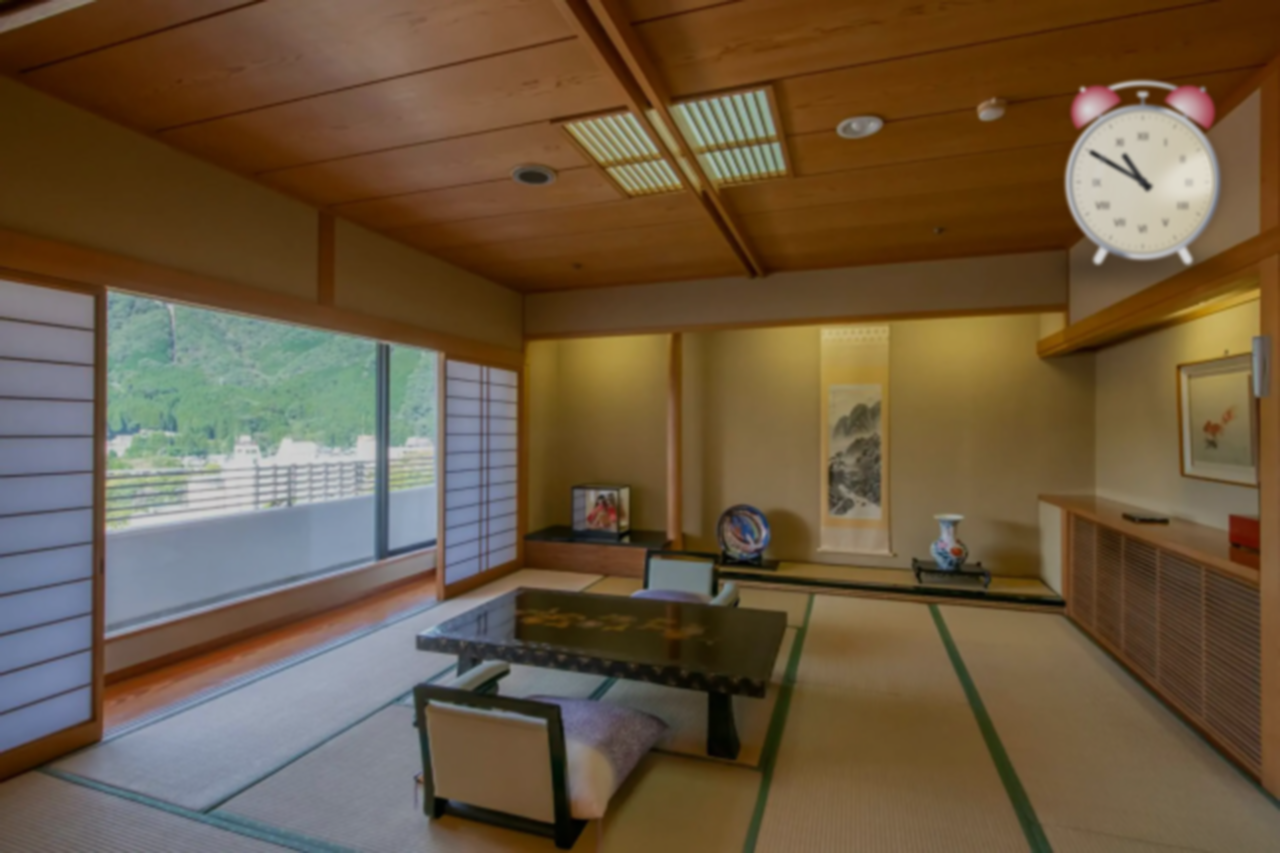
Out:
h=10 m=50
